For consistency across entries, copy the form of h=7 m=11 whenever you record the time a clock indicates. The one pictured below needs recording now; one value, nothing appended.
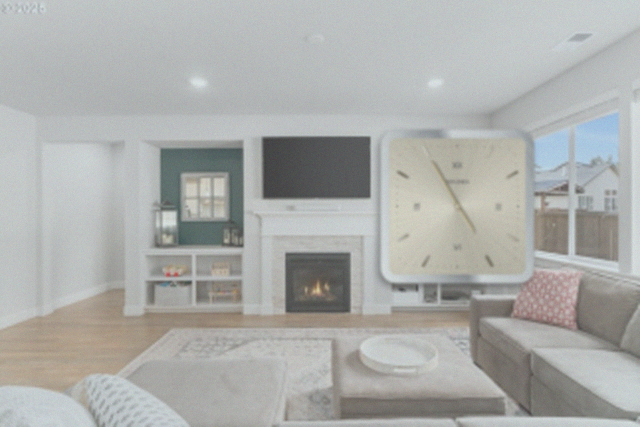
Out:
h=4 m=55
